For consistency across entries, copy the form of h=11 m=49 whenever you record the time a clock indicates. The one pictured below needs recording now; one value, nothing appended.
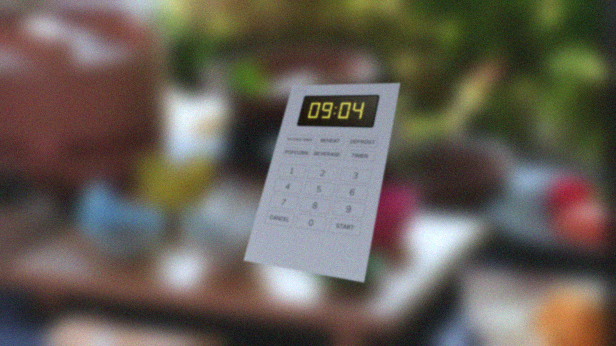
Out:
h=9 m=4
